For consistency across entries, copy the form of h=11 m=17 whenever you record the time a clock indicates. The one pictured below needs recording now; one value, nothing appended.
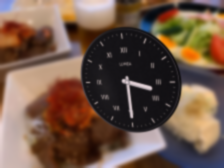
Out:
h=3 m=30
